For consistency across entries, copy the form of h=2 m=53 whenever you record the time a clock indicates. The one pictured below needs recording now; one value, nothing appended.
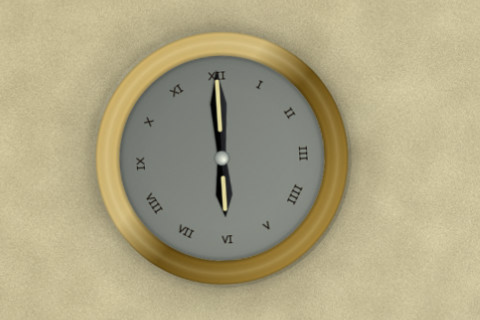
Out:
h=6 m=0
